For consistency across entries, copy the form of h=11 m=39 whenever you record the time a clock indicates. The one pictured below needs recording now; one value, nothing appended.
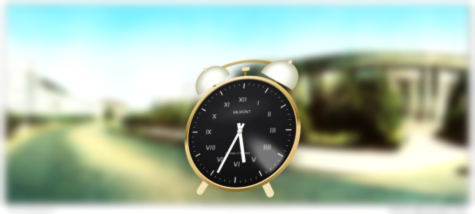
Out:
h=5 m=34
